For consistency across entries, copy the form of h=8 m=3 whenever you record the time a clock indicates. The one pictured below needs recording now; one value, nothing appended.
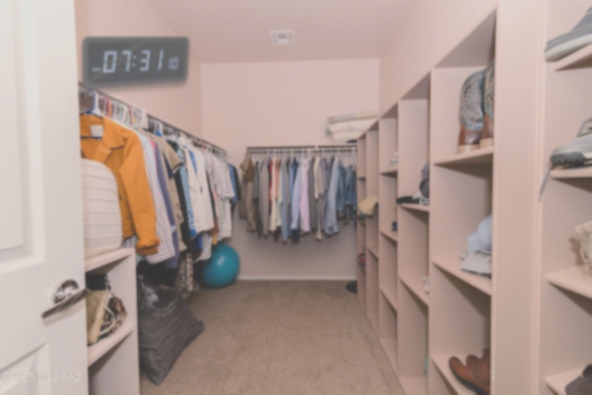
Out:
h=7 m=31
